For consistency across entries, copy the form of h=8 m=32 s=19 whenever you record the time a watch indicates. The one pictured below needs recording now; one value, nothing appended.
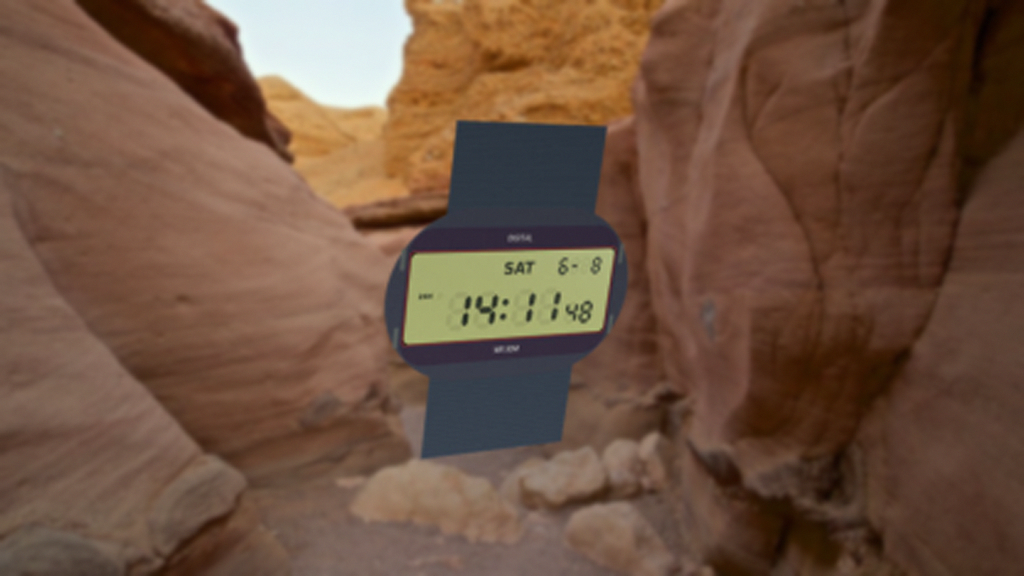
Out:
h=14 m=11 s=48
